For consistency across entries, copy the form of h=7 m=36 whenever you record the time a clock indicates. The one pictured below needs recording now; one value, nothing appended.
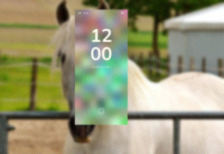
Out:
h=12 m=0
